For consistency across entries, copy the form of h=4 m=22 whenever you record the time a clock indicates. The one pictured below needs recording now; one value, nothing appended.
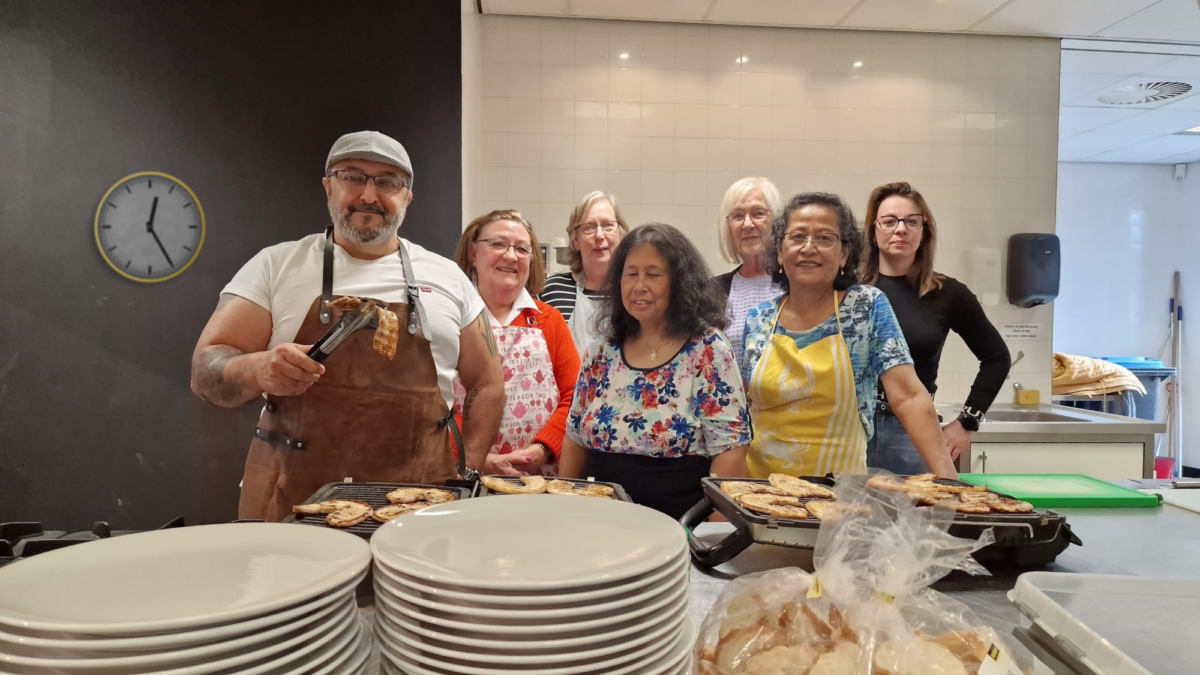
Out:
h=12 m=25
